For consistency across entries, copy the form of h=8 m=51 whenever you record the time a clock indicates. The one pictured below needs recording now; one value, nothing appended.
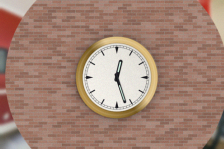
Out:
h=12 m=27
